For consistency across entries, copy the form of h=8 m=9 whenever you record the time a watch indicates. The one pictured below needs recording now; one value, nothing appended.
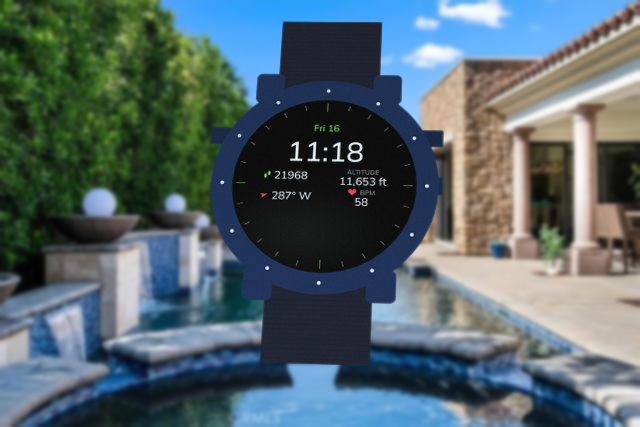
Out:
h=11 m=18
